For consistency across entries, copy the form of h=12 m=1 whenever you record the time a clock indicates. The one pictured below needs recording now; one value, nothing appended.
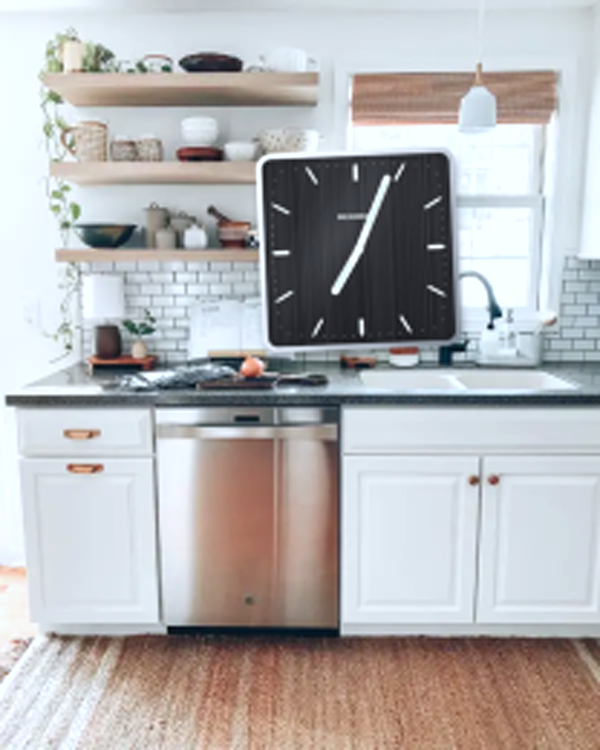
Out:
h=7 m=4
